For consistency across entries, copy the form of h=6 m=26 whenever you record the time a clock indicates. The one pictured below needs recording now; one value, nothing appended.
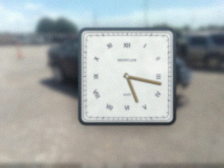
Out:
h=5 m=17
